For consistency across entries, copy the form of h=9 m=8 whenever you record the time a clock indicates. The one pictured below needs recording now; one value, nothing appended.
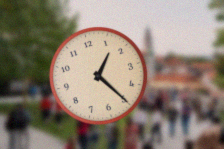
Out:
h=1 m=25
